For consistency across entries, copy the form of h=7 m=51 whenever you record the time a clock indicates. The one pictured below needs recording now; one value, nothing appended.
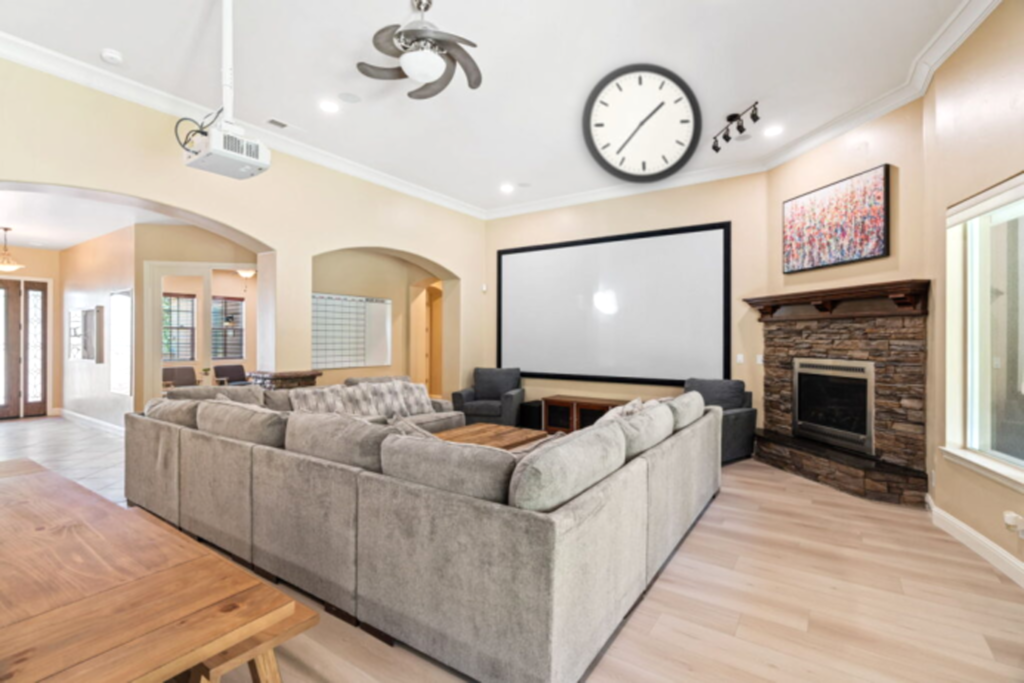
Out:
h=1 m=37
